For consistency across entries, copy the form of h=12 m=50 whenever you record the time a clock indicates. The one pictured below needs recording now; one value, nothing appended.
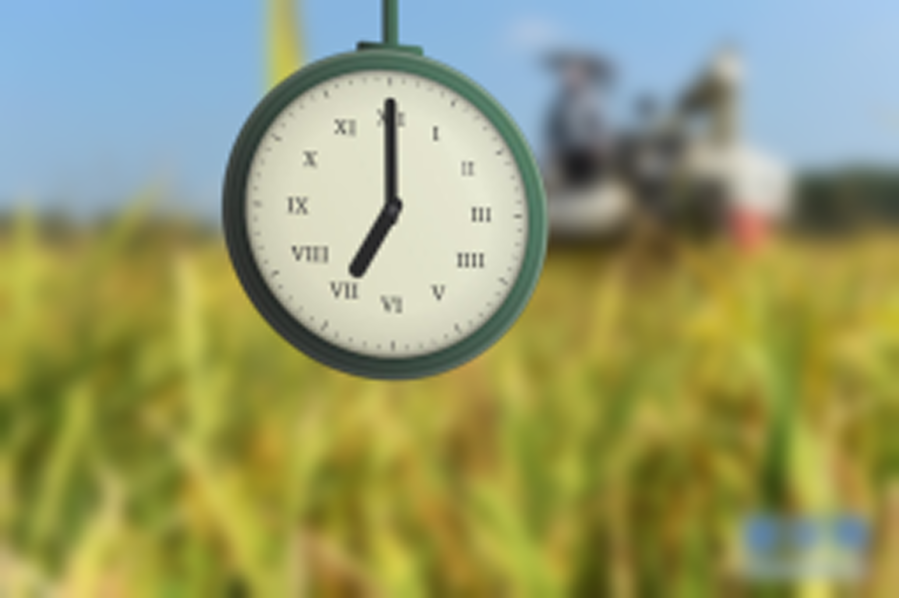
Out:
h=7 m=0
